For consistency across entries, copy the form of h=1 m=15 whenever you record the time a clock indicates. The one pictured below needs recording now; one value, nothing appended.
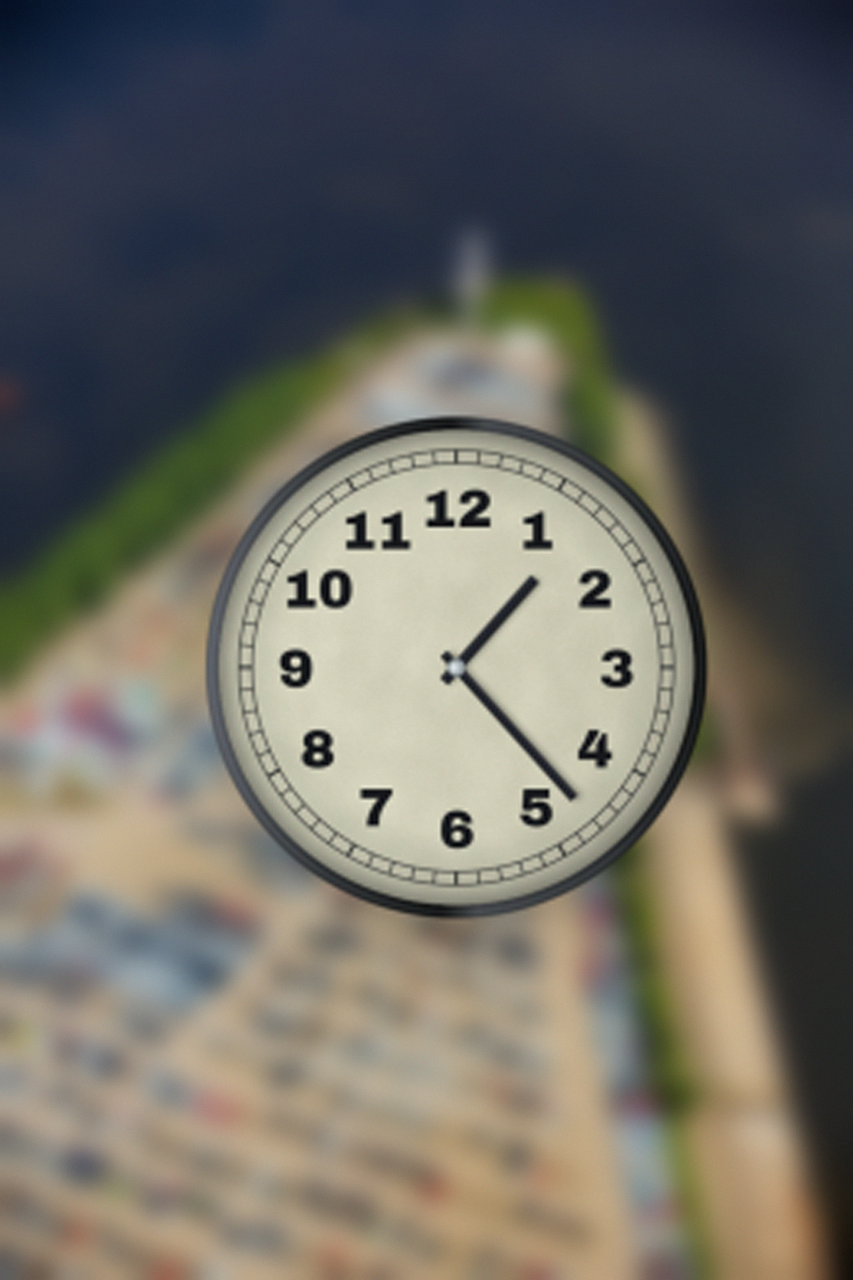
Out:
h=1 m=23
